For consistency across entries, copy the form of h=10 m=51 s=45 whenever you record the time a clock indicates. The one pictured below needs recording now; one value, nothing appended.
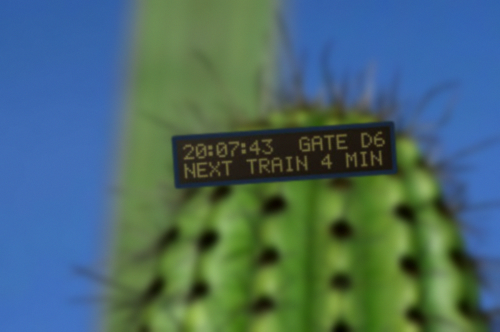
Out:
h=20 m=7 s=43
